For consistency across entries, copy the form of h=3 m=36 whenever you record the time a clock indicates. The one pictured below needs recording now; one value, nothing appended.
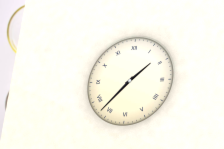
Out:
h=1 m=37
